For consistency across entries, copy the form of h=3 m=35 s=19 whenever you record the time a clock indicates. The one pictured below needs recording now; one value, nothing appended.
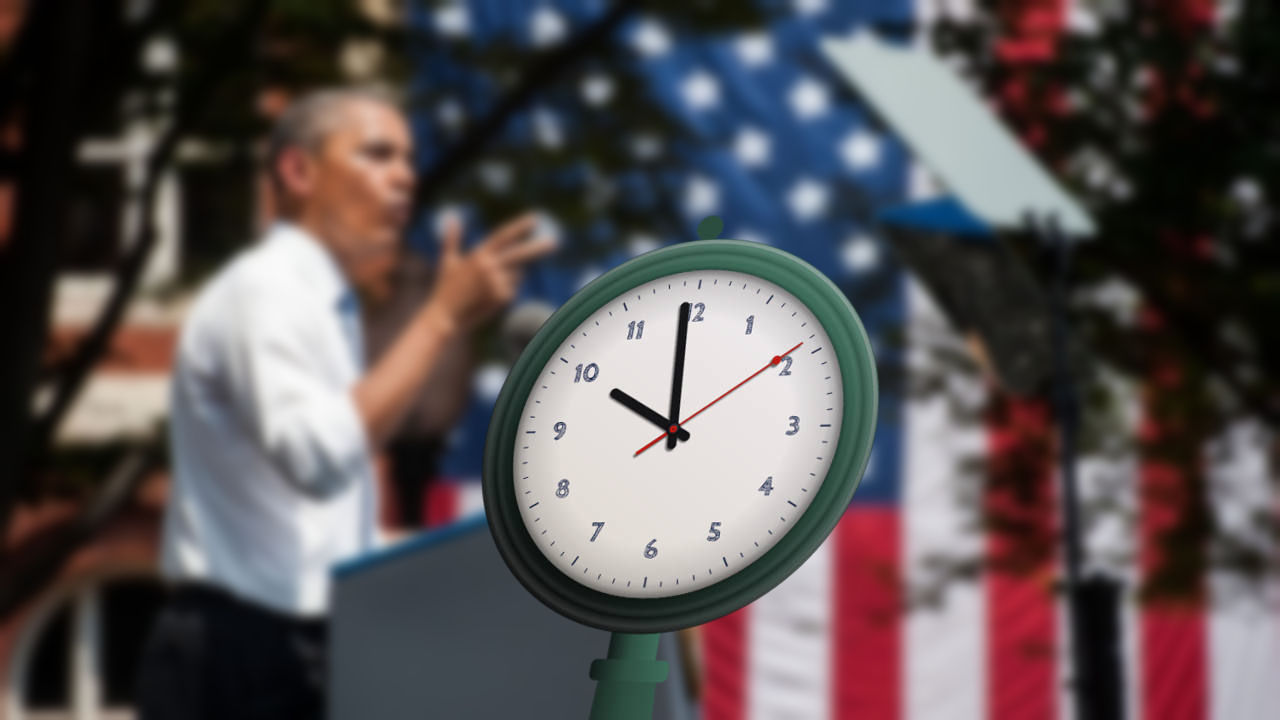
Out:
h=9 m=59 s=9
